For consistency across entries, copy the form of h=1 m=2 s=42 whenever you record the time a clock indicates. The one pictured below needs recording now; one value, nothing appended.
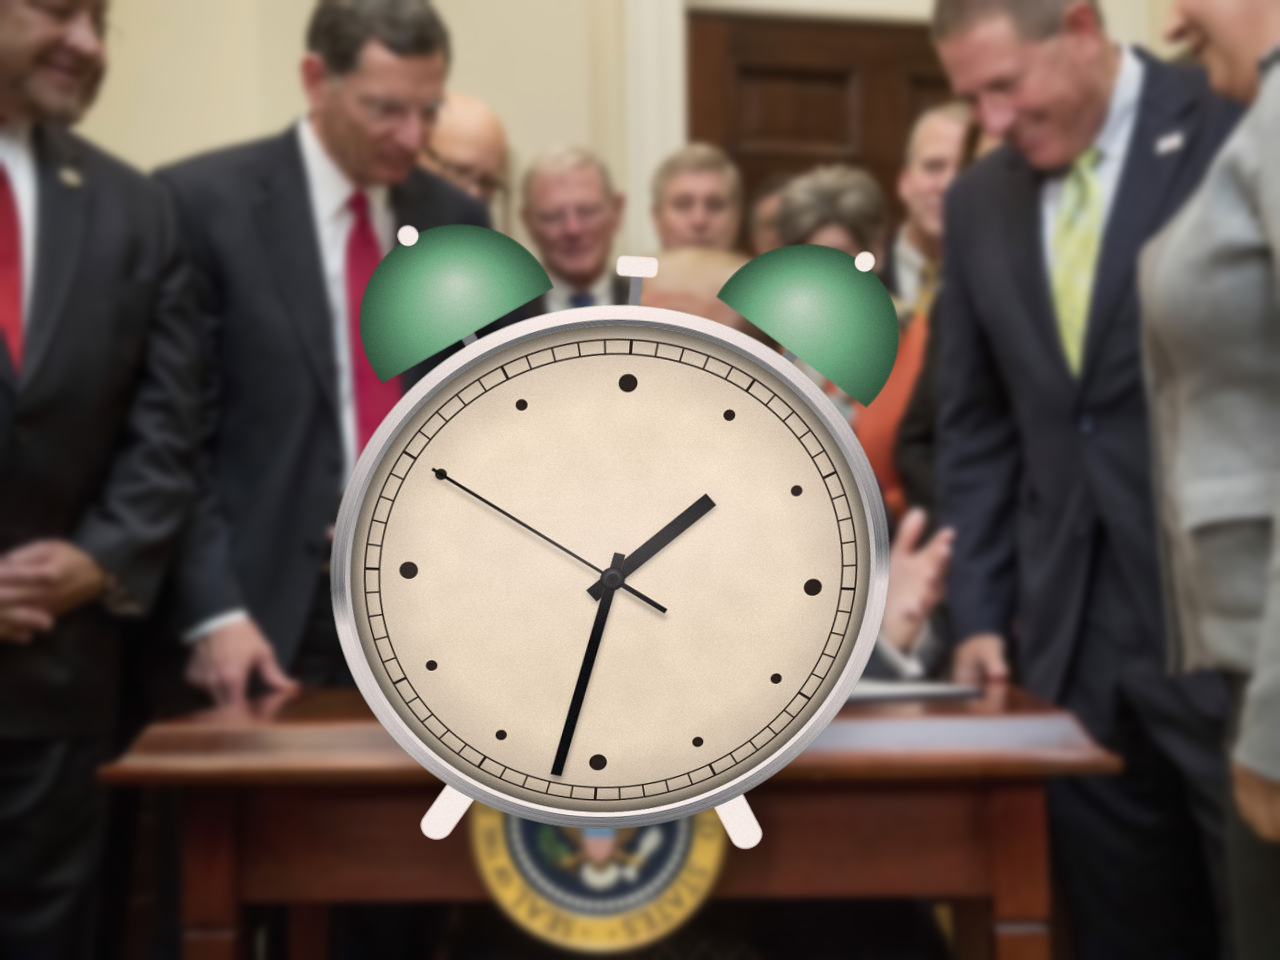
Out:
h=1 m=31 s=50
